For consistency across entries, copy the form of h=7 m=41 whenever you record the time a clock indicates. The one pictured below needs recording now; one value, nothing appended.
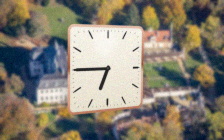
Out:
h=6 m=45
